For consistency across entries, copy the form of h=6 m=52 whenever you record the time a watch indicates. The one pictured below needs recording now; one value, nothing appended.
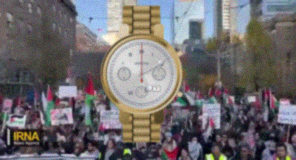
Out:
h=5 m=10
